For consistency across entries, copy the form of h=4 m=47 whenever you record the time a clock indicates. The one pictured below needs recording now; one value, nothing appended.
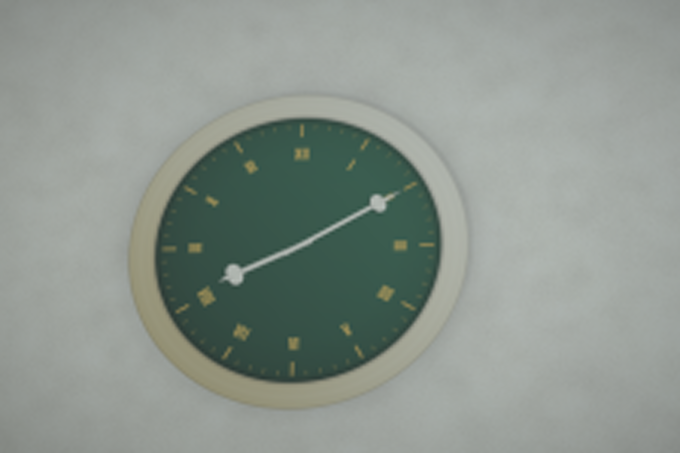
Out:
h=8 m=10
